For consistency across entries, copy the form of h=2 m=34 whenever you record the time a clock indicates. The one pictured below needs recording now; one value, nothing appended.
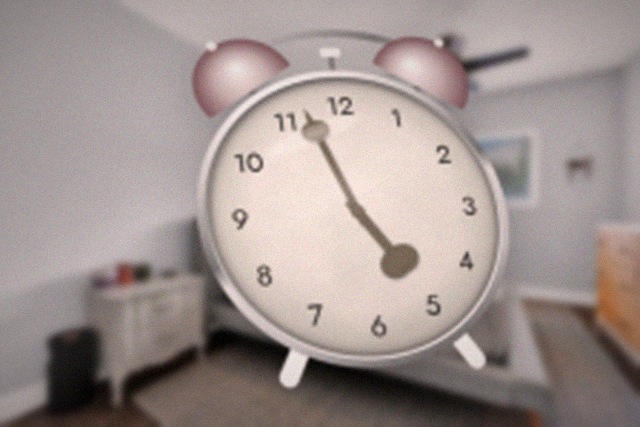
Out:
h=4 m=57
